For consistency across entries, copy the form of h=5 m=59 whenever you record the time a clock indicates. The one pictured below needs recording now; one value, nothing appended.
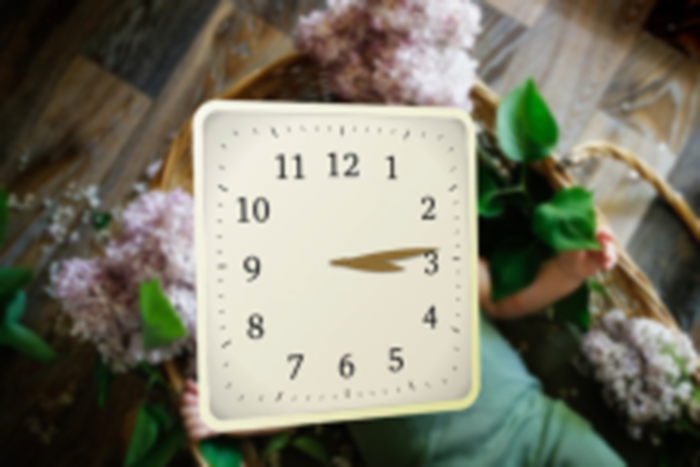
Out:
h=3 m=14
